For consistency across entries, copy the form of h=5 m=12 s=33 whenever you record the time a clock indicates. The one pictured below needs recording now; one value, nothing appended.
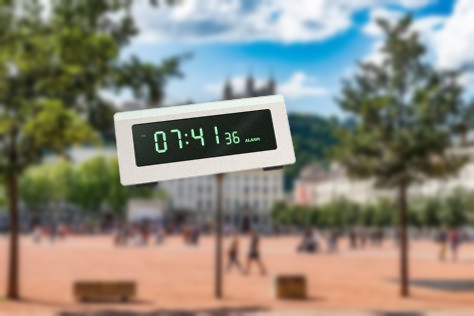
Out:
h=7 m=41 s=36
